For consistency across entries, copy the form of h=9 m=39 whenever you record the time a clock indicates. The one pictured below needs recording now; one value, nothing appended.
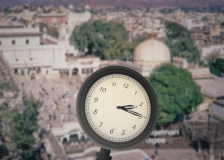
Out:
h=2 m=15
